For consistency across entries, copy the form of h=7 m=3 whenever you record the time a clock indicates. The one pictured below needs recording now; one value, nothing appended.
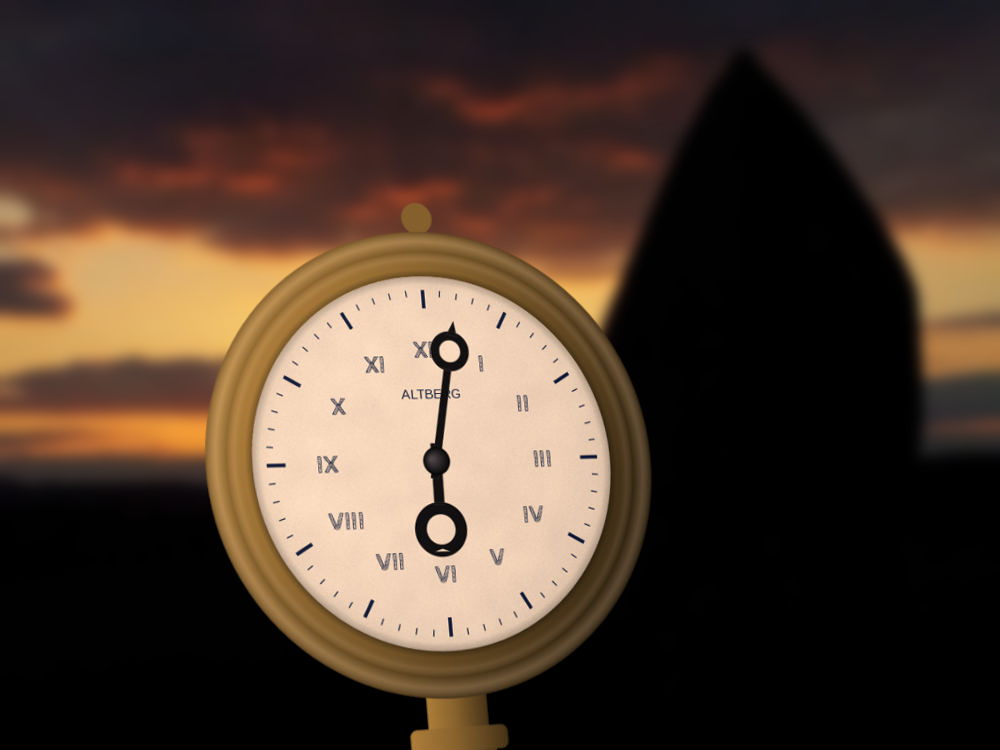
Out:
h=6 m=2
